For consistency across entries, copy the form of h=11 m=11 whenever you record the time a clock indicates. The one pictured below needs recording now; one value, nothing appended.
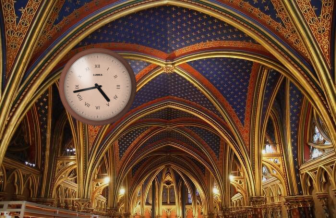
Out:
h=4 m=43
